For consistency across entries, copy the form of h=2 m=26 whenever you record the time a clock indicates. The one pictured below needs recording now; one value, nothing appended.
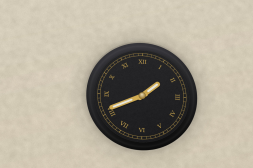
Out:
h=1 m=41
